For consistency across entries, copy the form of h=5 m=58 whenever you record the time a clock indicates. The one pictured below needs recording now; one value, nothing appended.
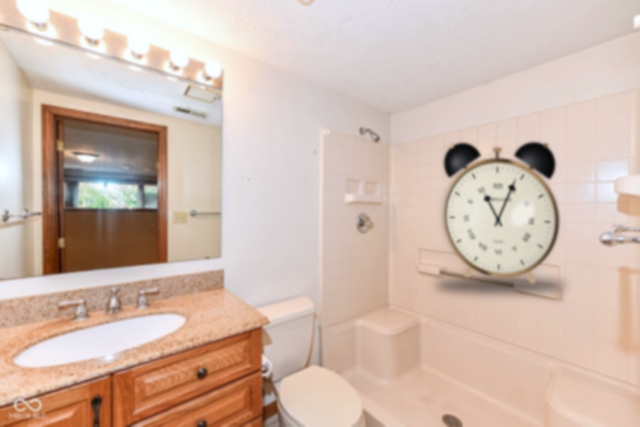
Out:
h=11 m=4
